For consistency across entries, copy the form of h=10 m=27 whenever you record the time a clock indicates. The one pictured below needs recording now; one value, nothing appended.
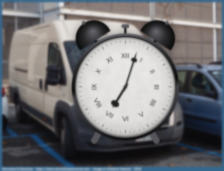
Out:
h=7 m=3
